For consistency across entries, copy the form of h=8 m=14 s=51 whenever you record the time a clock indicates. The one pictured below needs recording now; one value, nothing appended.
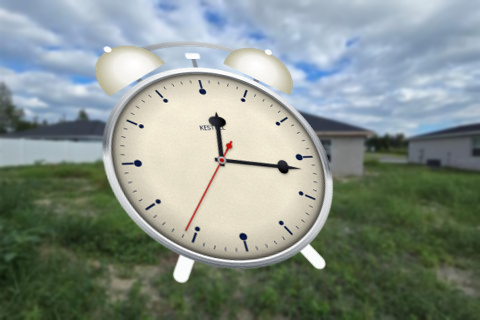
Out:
h=12 m=16 s=36
